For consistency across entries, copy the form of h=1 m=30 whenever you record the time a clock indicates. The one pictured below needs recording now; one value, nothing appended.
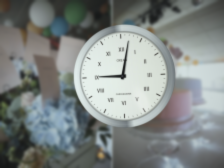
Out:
h=9 m=2
